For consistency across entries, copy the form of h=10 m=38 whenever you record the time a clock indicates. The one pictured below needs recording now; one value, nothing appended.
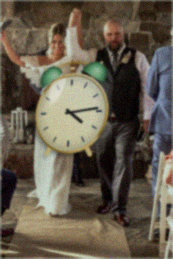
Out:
h=4 m=14
